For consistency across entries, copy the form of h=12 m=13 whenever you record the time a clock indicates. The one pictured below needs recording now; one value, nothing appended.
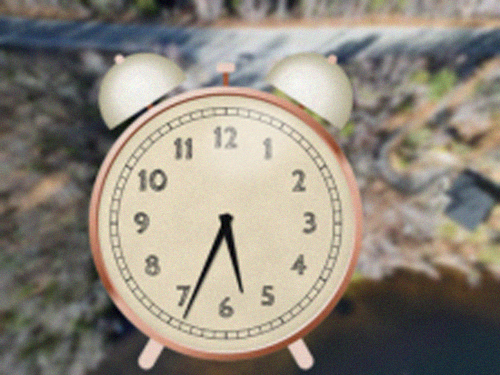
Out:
h=5 m=34
